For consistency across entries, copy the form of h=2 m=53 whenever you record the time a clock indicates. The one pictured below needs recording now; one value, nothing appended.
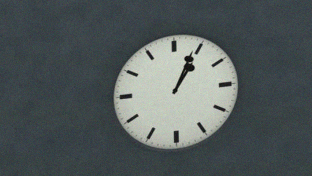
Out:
h=1 m=4
